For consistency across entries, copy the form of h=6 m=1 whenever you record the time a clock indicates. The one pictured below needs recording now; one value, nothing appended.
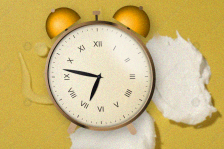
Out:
h=6 m=47
